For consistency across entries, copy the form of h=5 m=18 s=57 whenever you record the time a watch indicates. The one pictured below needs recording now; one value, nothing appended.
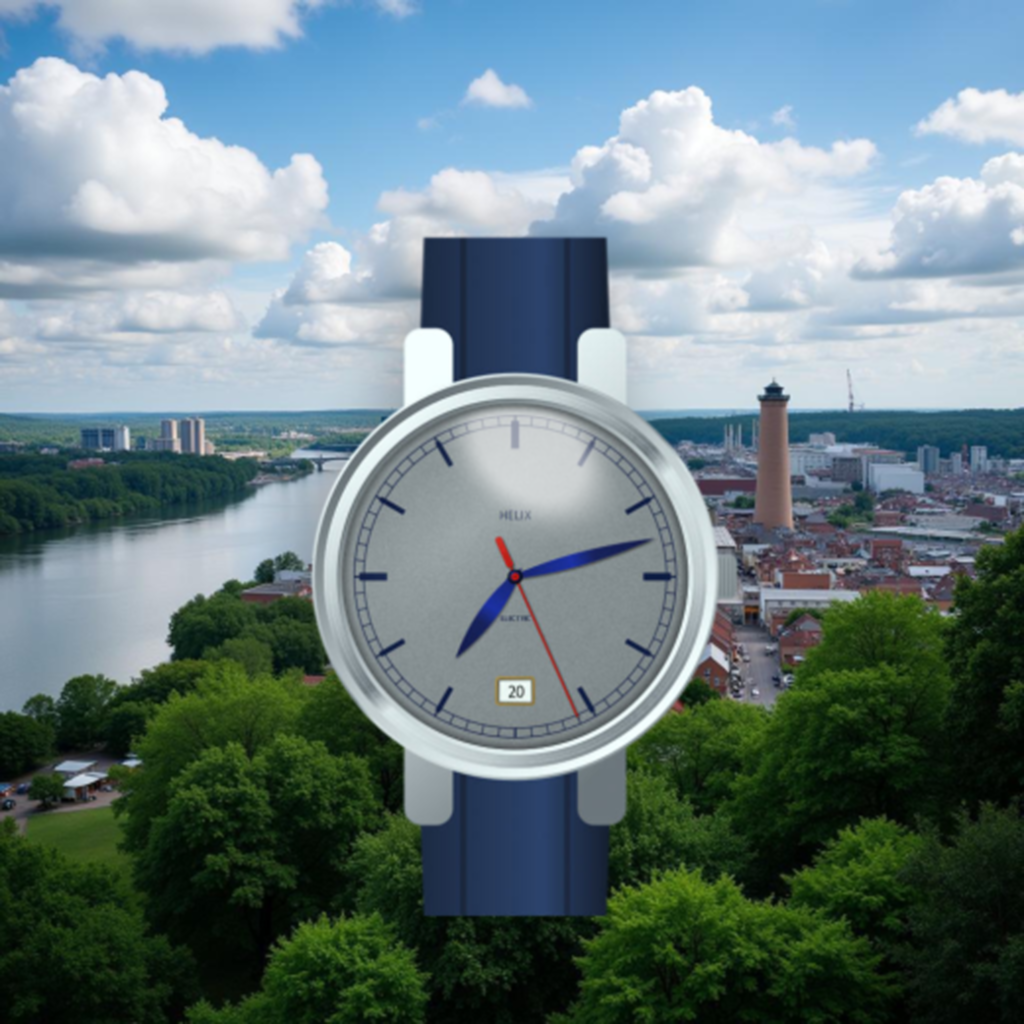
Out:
h=7 m=12 s=26
